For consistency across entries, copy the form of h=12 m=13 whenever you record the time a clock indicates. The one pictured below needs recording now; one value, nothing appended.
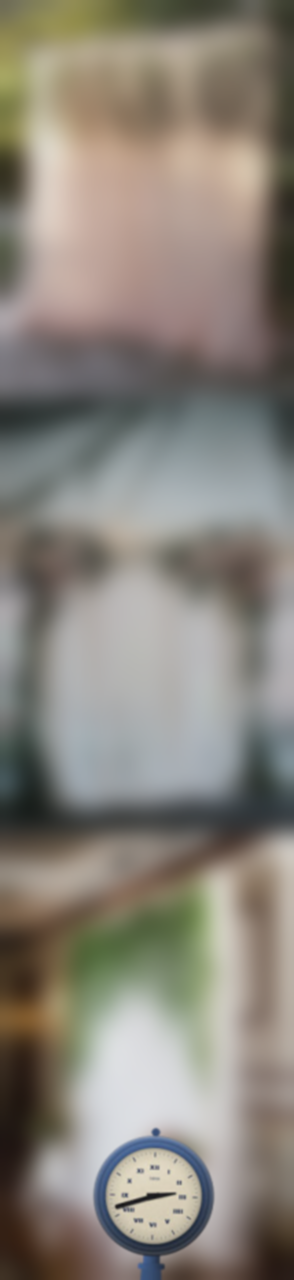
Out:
h=2 m=42
